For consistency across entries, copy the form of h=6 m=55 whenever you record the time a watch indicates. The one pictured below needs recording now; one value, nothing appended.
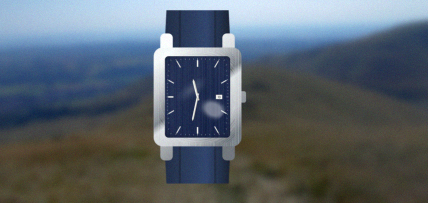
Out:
h=11 m=32
